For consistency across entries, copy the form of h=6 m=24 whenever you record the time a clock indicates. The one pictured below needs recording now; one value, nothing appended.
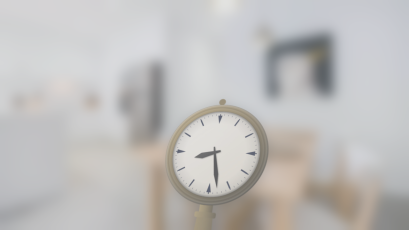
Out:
h=8 m=28
